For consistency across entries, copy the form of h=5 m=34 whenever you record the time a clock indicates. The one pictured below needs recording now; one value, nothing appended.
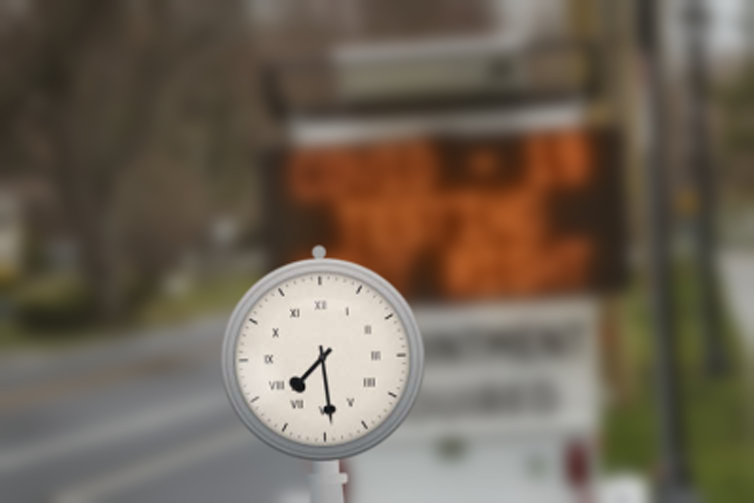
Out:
h=7 m=29
